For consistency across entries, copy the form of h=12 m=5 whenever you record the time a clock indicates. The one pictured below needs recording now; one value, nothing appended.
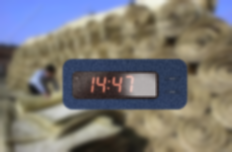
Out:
h=14 m=47
